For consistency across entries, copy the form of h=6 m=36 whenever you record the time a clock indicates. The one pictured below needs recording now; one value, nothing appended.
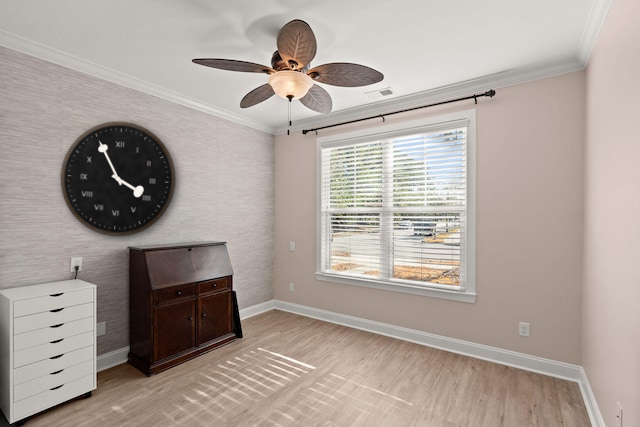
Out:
h=3 m=55
